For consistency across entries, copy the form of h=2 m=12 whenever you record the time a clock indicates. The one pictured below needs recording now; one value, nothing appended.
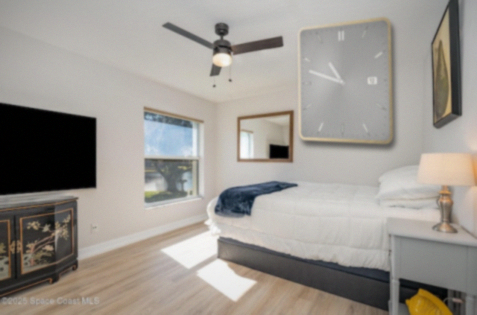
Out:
h=10 m=48
